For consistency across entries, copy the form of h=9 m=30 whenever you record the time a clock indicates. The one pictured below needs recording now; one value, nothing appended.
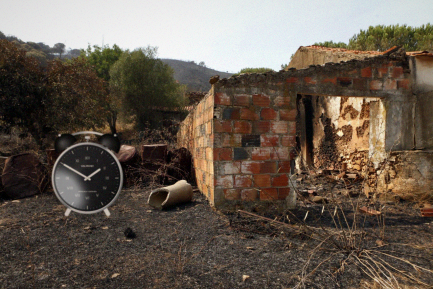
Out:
h=1 m=50
